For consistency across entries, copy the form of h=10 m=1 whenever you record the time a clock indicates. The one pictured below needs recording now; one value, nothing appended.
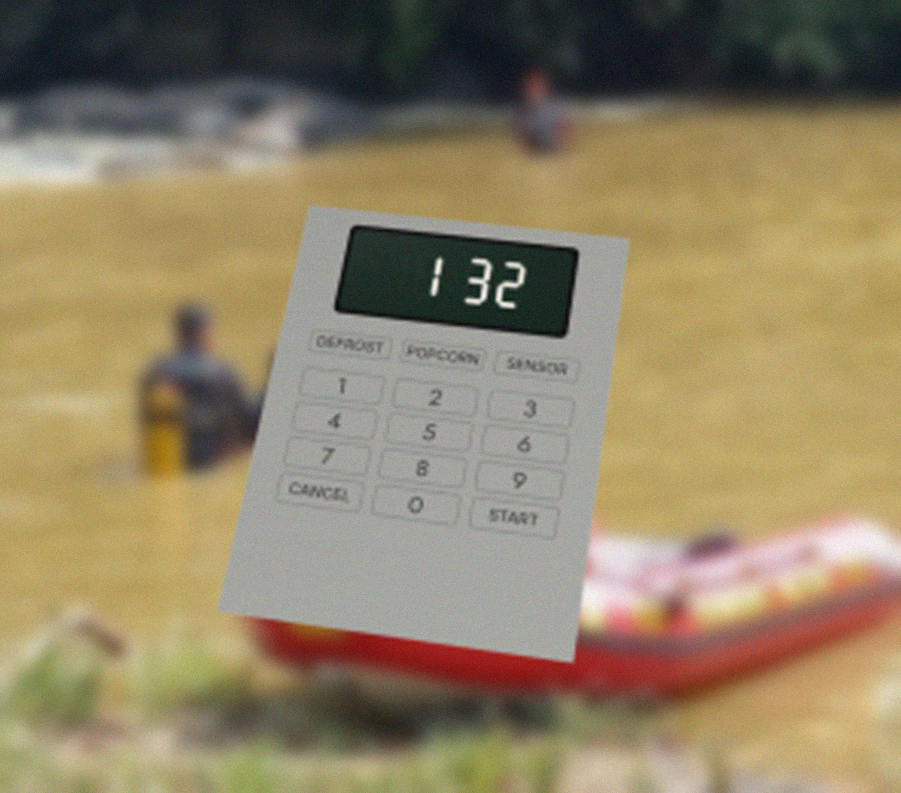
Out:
h=1 m=32
